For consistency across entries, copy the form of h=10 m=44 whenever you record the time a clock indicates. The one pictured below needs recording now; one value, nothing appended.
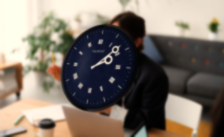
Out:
h=2 m=8
